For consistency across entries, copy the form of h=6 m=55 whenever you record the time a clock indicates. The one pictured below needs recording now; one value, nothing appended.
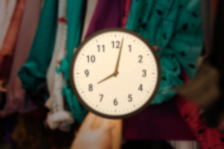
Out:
h=8 m=2
